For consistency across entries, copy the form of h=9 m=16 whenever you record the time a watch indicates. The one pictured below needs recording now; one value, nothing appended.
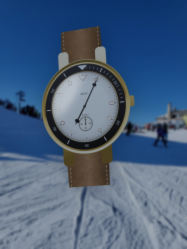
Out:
h=7 m=5
